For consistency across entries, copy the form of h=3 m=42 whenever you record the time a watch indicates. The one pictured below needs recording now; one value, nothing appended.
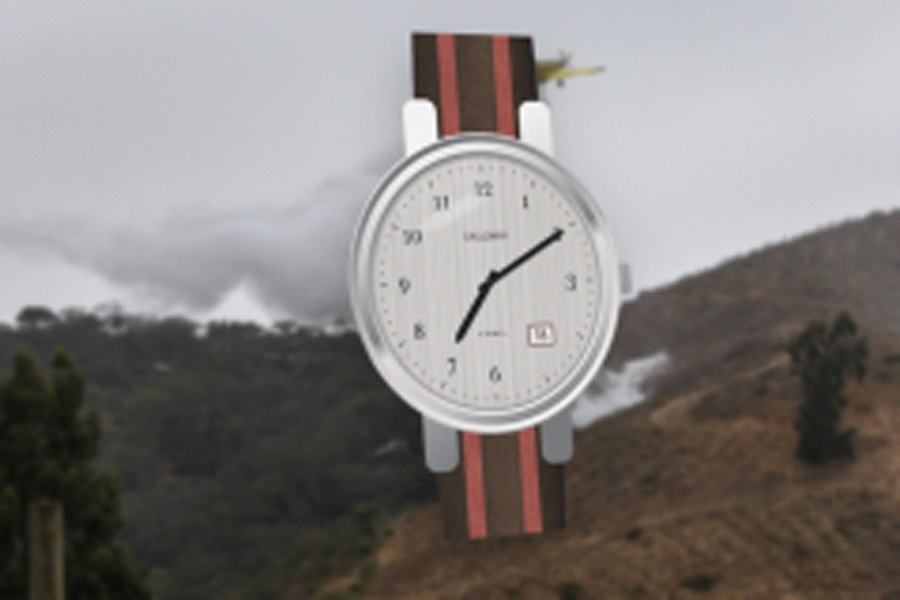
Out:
h=7 m=10
